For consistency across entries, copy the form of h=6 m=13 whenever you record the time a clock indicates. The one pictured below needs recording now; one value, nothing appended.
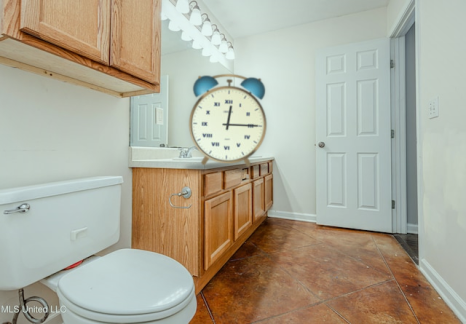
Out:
h=12 m=15
